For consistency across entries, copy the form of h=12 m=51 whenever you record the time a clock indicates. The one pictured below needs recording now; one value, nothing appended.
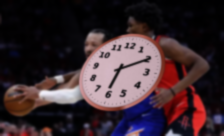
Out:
h=6 m=10
